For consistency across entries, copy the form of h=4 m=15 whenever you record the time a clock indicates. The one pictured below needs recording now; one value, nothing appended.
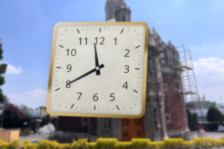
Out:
h=11 m=40
